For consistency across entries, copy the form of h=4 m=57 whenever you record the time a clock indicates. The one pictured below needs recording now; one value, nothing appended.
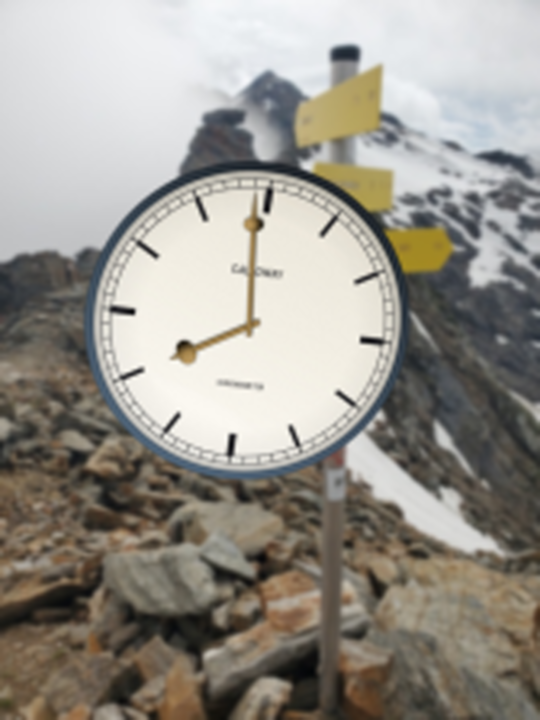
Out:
h=7 m=59
